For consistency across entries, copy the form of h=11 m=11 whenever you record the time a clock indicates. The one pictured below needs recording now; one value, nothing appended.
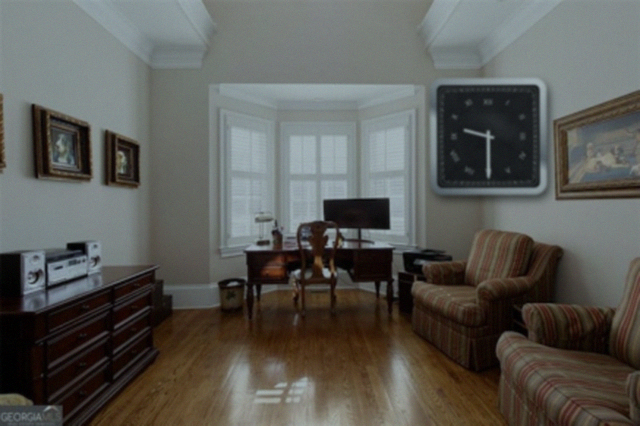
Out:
h=9 m=30
